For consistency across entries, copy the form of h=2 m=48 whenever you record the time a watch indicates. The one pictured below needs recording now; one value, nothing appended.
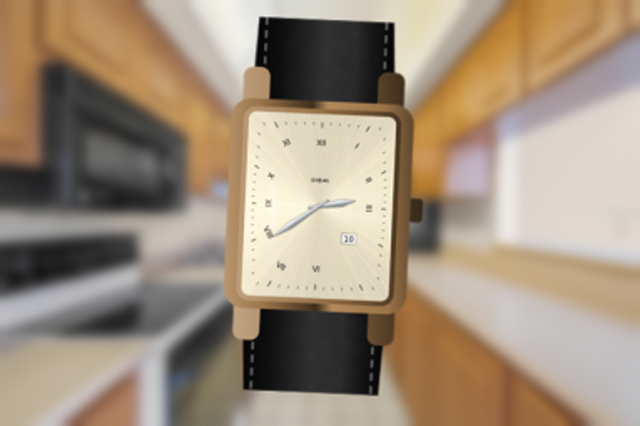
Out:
h=2 m=39
